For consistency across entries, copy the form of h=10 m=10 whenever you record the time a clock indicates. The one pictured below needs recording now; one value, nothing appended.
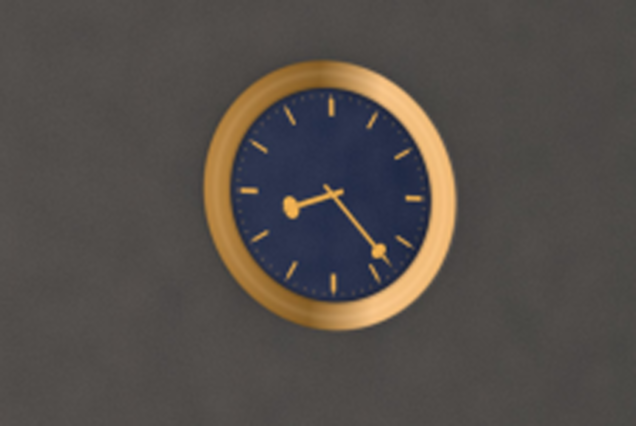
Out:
h=8 m=23
